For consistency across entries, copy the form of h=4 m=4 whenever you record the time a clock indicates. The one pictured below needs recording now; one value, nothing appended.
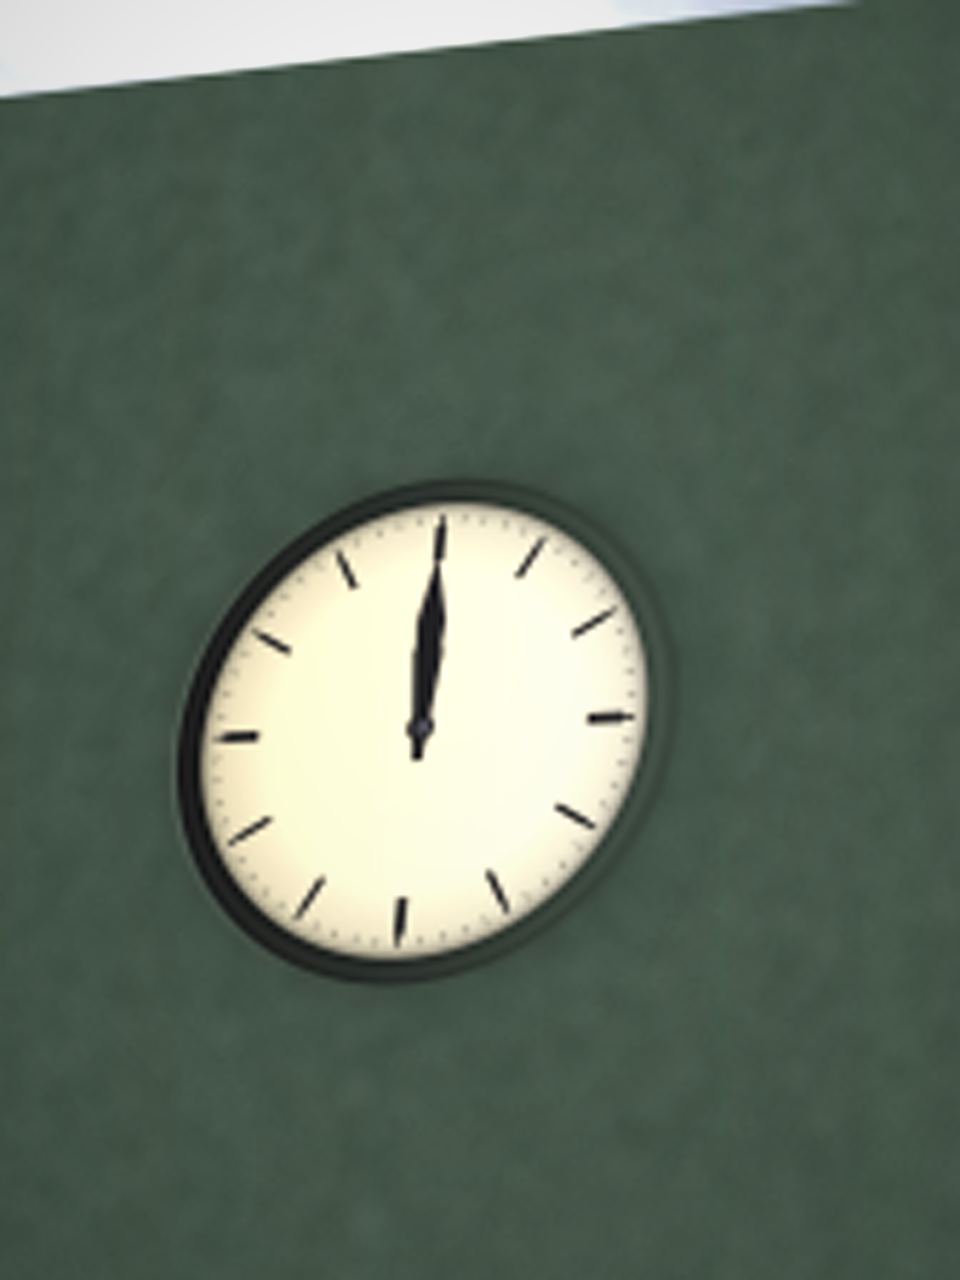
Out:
h=12 m=0
